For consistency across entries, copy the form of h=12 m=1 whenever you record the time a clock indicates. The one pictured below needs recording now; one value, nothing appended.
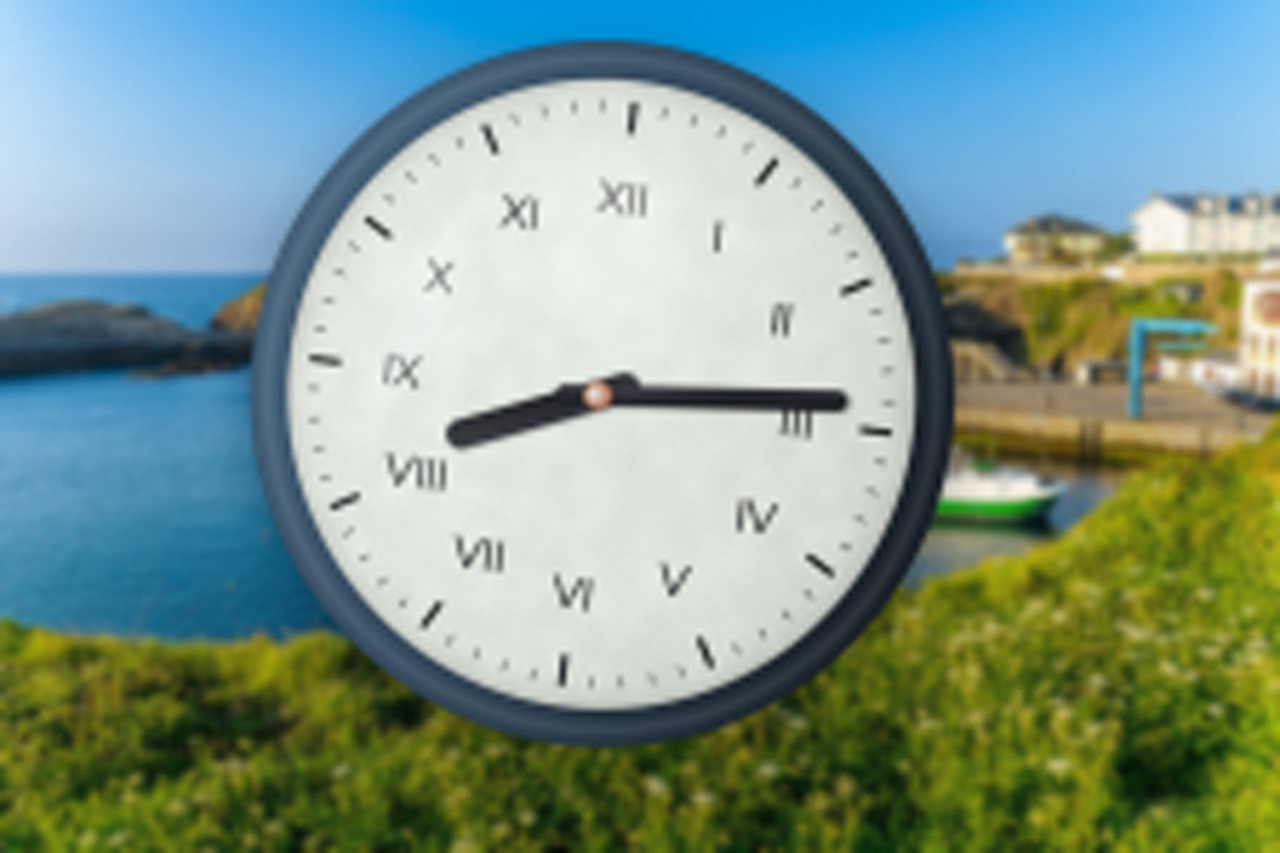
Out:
h=8 m=14
